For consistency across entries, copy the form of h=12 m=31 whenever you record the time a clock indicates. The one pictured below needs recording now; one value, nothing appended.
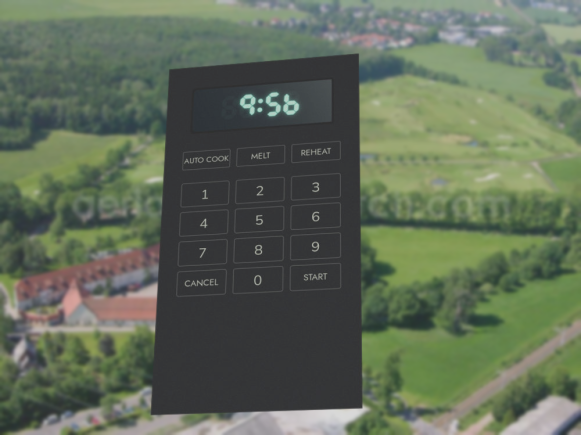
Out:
h=9 m=56
